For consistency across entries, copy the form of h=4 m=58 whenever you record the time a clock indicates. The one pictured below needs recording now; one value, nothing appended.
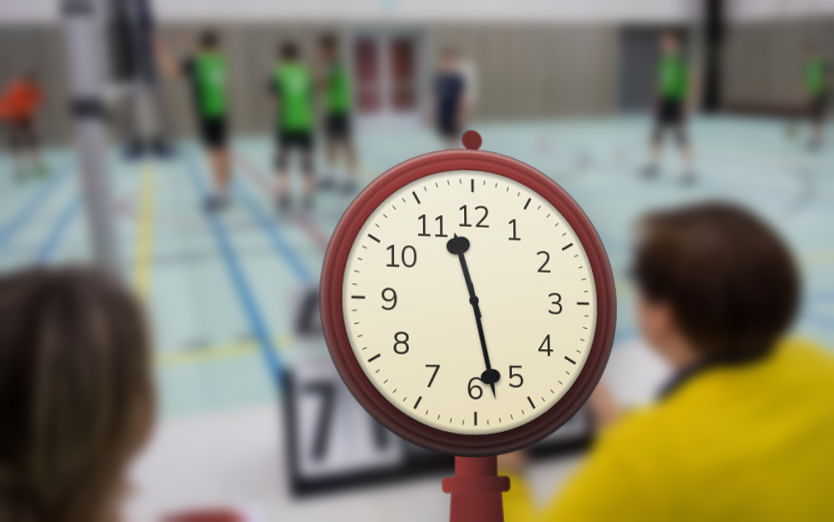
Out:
h=11 m=28
